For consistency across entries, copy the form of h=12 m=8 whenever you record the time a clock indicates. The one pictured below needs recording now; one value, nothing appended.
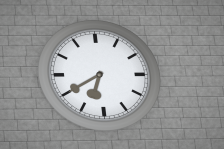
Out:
h=6 m=40
